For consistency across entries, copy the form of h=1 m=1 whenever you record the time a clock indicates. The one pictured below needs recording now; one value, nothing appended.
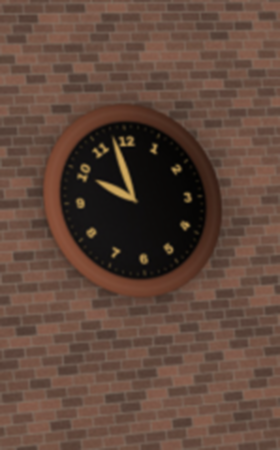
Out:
h=9 m=58
